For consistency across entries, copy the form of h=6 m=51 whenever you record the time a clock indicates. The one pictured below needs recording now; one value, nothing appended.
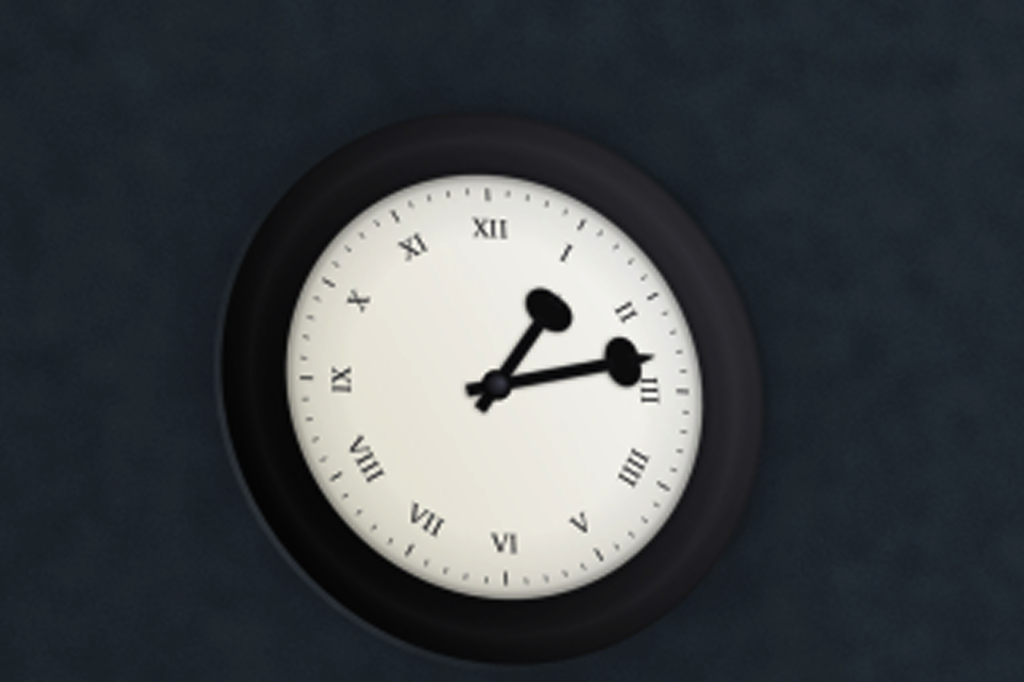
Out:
h=1 m=13
